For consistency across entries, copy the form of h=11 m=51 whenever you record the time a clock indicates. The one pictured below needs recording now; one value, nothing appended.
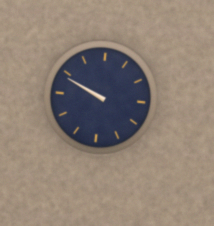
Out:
h=9 m=49
